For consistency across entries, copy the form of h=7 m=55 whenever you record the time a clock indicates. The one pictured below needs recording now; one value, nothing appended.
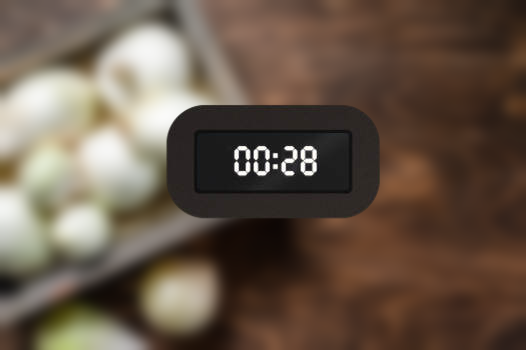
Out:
h=0 m=28
